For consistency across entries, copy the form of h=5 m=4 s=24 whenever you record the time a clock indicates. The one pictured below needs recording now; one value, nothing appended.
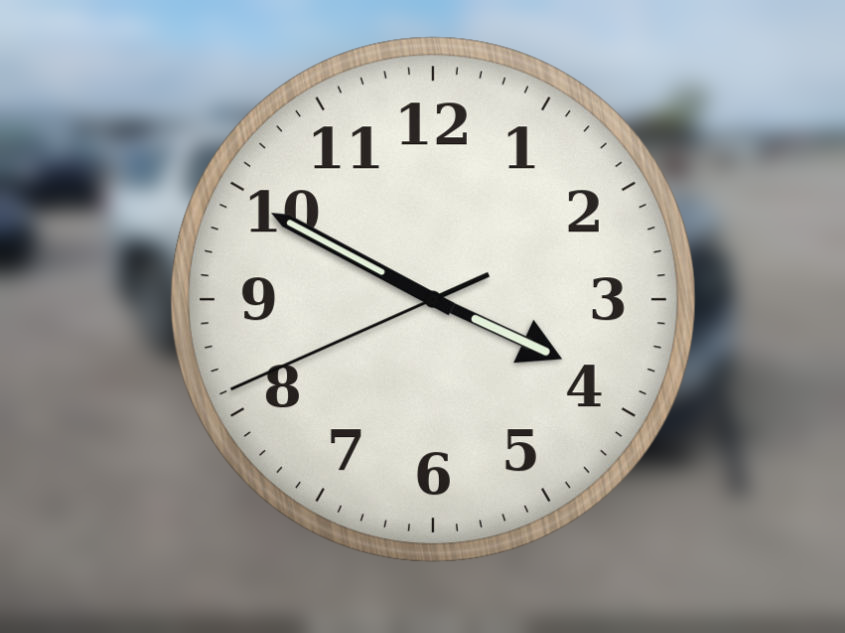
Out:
h=3 m=49 s=41
